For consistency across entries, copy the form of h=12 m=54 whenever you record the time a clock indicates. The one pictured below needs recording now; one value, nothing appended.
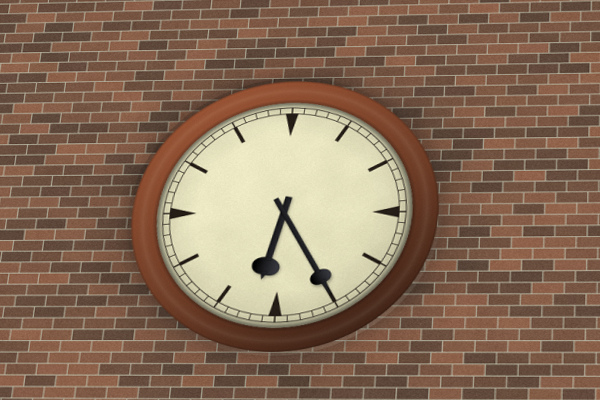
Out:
h=6 m=25
